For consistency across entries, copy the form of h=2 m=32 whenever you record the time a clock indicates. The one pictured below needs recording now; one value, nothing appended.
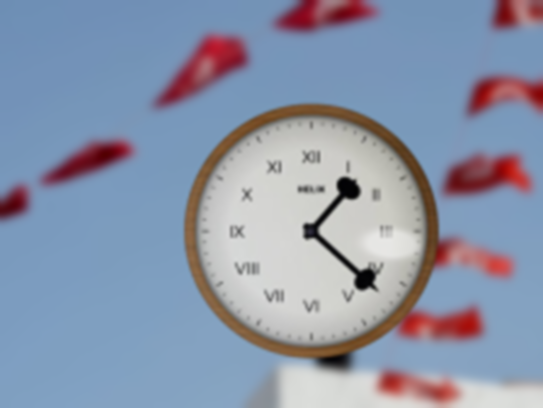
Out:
h=1 m=22
